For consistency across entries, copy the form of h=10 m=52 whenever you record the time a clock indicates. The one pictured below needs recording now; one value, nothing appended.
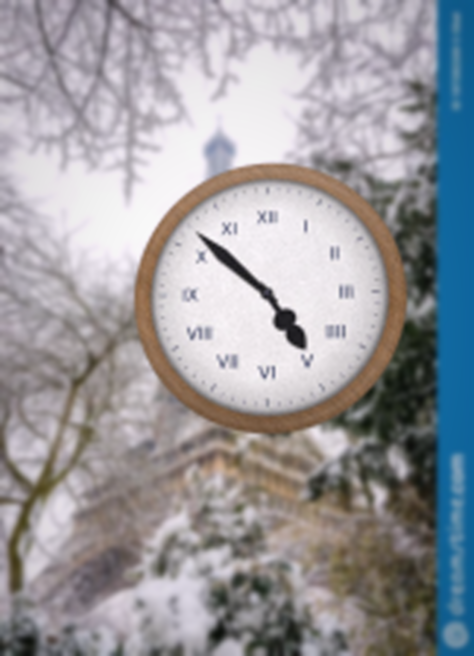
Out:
h=4 m=52
